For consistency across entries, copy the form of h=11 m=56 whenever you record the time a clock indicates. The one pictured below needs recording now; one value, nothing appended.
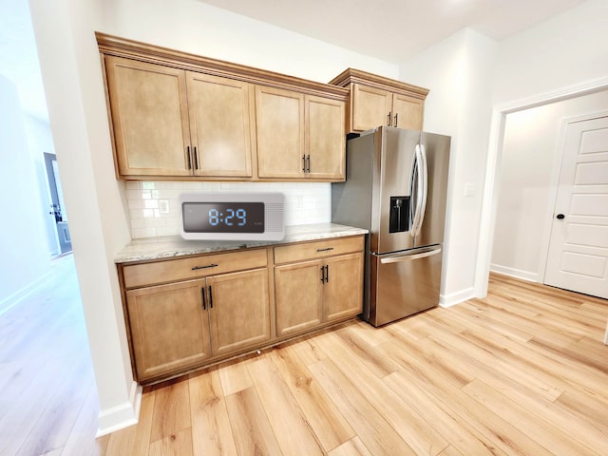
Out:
h=8 m=29
